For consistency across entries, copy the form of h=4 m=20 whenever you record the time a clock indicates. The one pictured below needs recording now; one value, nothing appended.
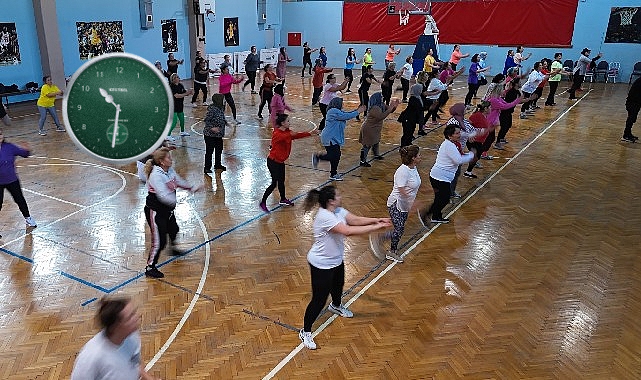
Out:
h=10 m=31
